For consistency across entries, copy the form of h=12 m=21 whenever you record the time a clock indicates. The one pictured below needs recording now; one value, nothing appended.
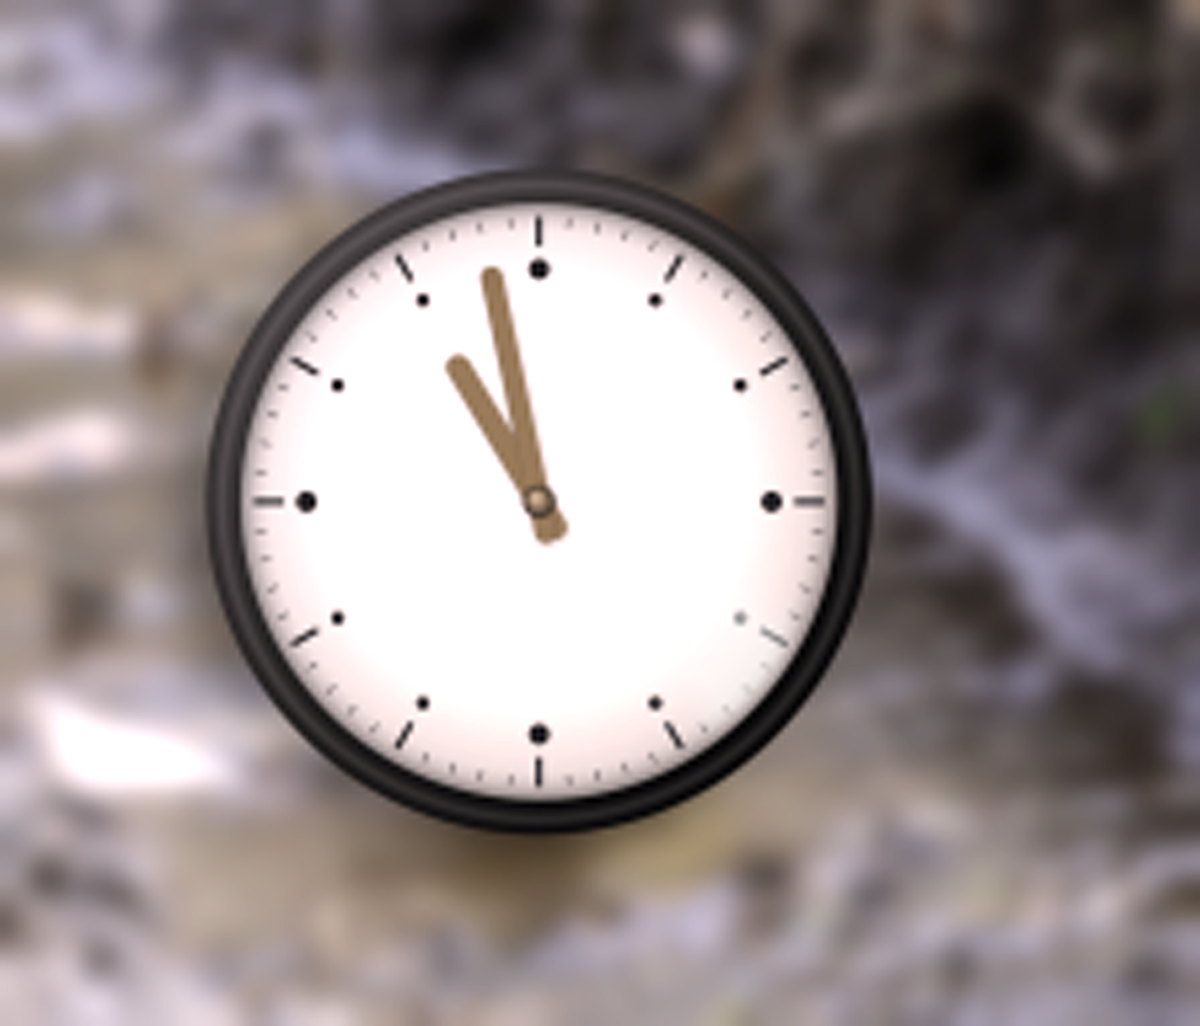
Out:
h=10 m=58
